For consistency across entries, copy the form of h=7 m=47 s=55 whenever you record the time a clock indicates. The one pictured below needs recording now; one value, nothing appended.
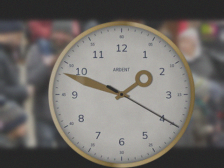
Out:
h=1 m=48 s=20
